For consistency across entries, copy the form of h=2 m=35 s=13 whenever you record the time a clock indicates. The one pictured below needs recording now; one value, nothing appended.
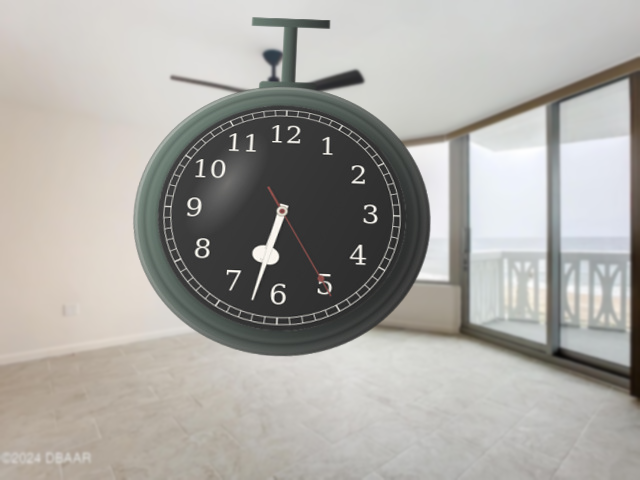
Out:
h=6 m=32 s=25
